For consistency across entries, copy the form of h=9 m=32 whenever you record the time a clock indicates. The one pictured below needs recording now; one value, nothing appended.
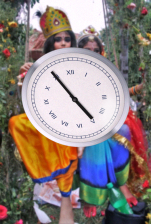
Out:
h=4 m=55
